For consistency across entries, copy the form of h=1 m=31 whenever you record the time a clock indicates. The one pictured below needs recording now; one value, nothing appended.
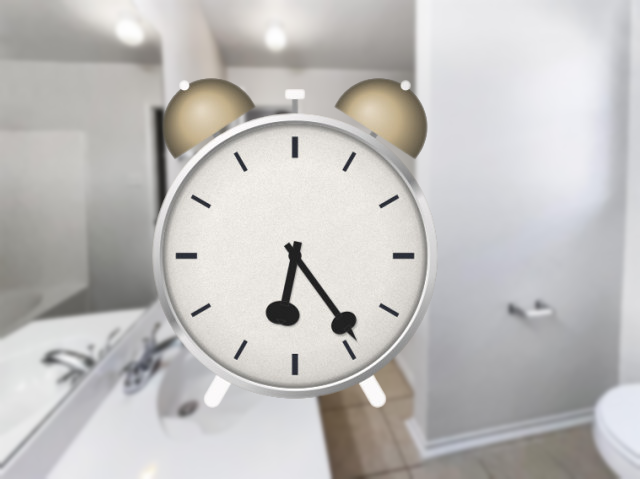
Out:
h=6 m=24
